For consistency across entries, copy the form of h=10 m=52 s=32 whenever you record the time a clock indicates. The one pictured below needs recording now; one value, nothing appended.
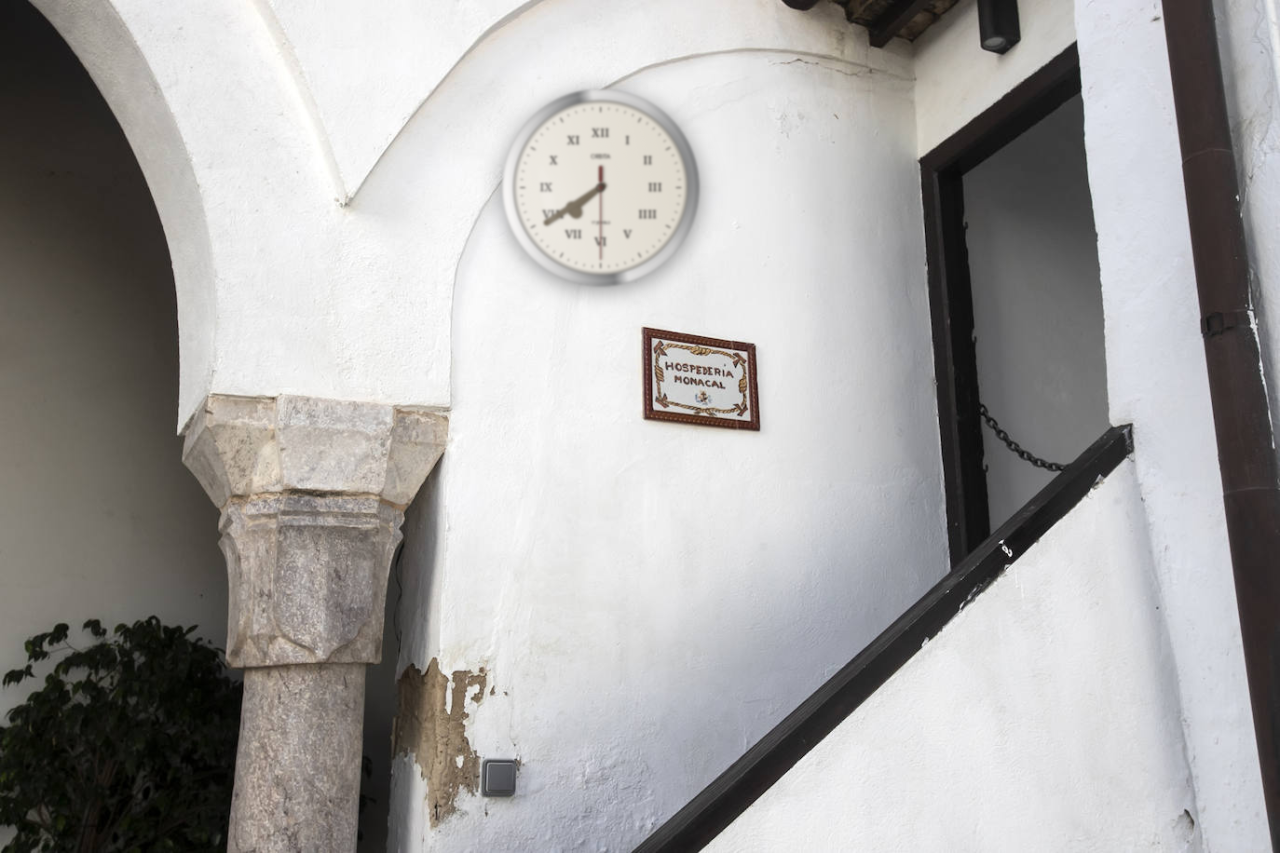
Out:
h=7 m=39 s=30
